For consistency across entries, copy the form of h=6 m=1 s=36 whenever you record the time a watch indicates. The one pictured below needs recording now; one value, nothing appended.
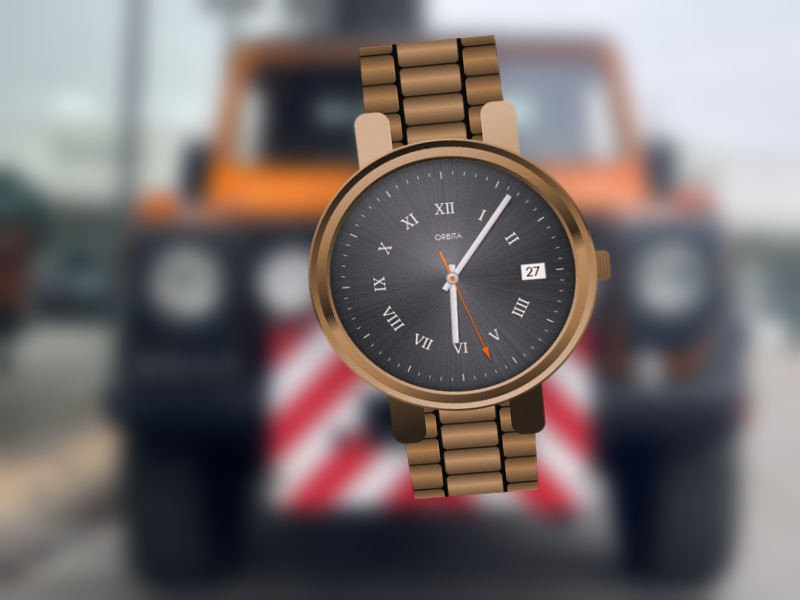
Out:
h=6 m=6 s=27
